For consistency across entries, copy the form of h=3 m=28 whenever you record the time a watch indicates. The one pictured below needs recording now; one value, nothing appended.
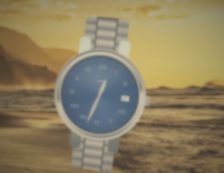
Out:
h=12 m=33
